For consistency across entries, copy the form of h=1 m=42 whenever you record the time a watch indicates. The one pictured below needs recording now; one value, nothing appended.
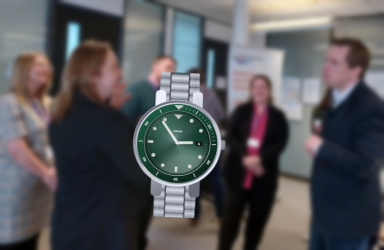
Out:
h=2 m=54
